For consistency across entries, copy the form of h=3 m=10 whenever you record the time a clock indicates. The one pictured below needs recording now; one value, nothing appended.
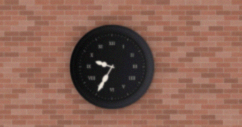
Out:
h=9 m=35
